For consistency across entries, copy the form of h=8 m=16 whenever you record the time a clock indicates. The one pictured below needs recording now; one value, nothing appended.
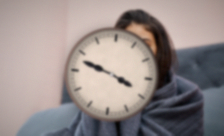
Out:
h=3 m=48
